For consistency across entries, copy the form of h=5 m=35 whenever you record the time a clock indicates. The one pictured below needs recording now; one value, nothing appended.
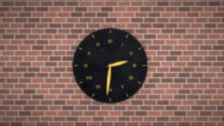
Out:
h=2 m=31
